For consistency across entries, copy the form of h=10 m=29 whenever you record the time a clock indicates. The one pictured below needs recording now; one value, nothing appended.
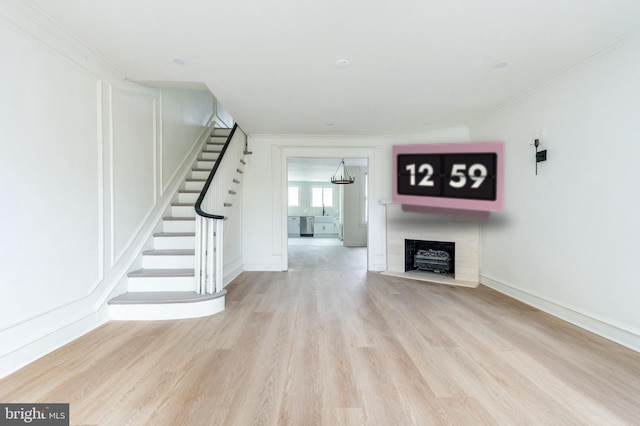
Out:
h=12 m=59
